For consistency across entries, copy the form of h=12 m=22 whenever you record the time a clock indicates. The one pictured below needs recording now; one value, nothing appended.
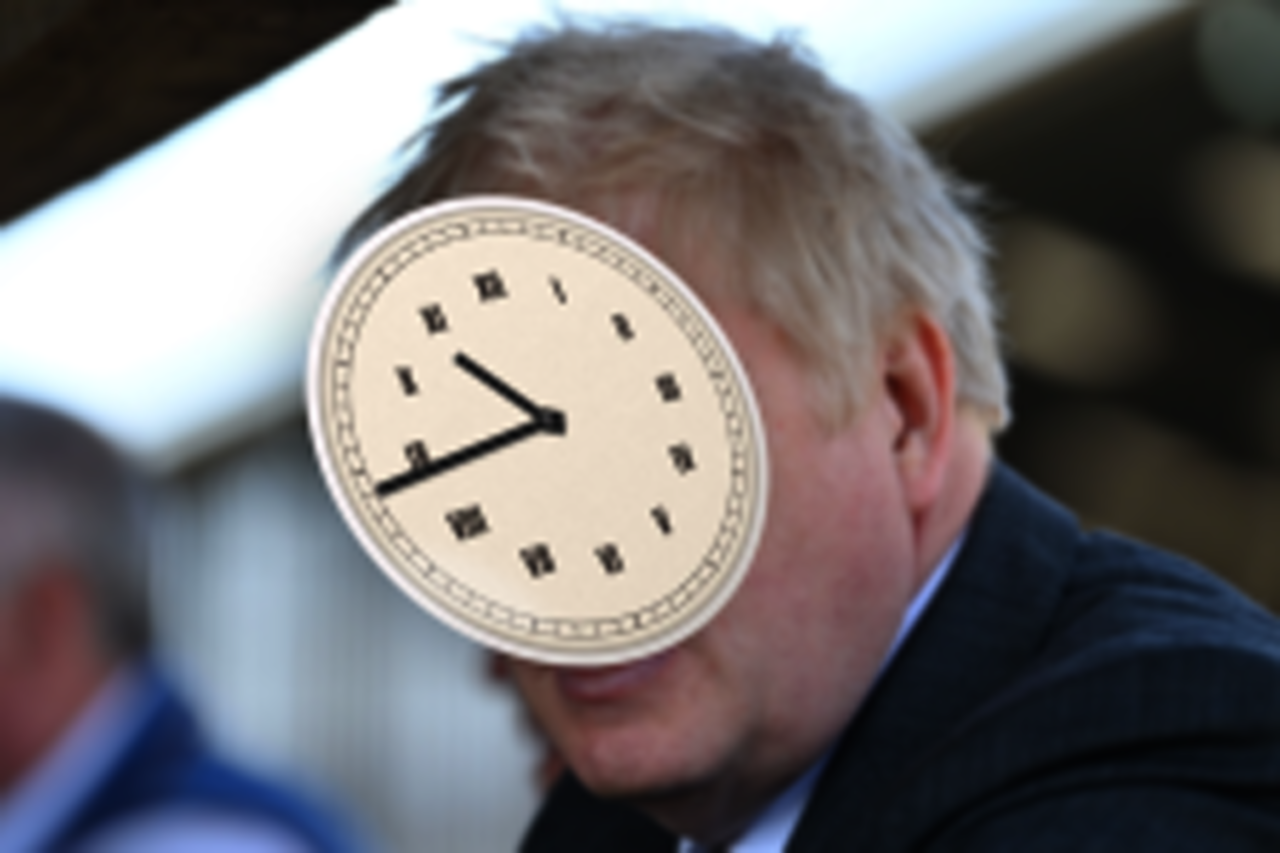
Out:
h=10 m=44
